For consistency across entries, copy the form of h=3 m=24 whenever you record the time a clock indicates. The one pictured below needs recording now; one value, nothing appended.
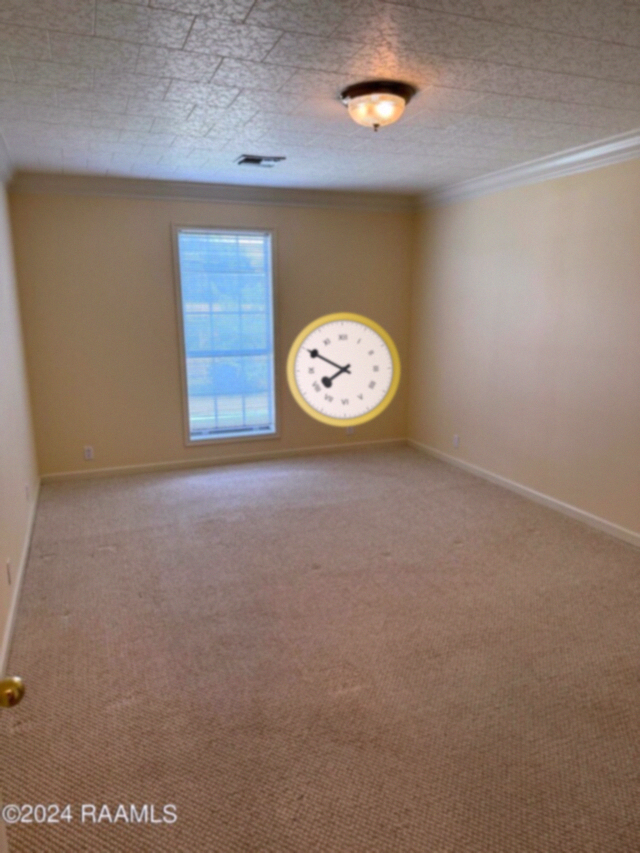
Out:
h=7 m=50
